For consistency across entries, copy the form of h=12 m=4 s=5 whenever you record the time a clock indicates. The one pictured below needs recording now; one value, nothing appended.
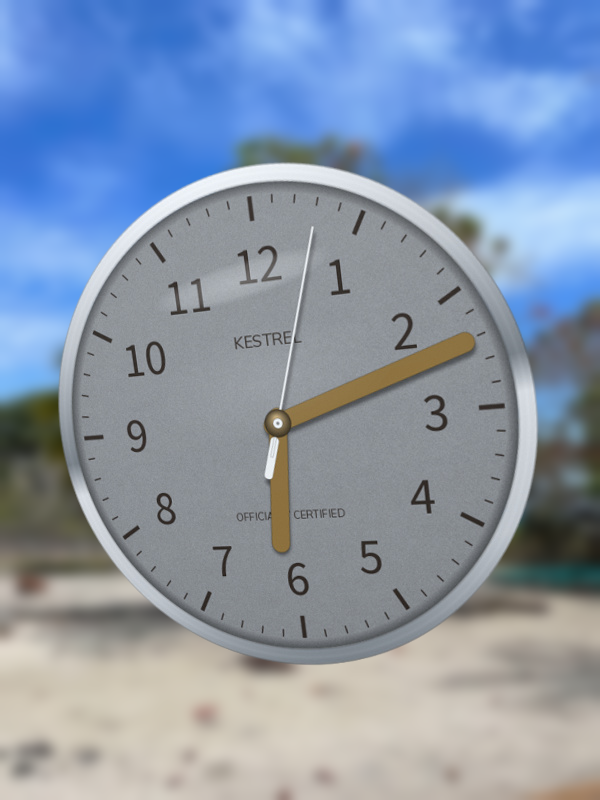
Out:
h=6 m=12 s=3
